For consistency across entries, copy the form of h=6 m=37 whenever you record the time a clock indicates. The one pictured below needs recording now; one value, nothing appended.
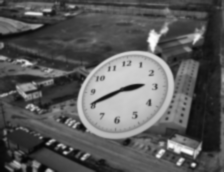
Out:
h=2 m=41
